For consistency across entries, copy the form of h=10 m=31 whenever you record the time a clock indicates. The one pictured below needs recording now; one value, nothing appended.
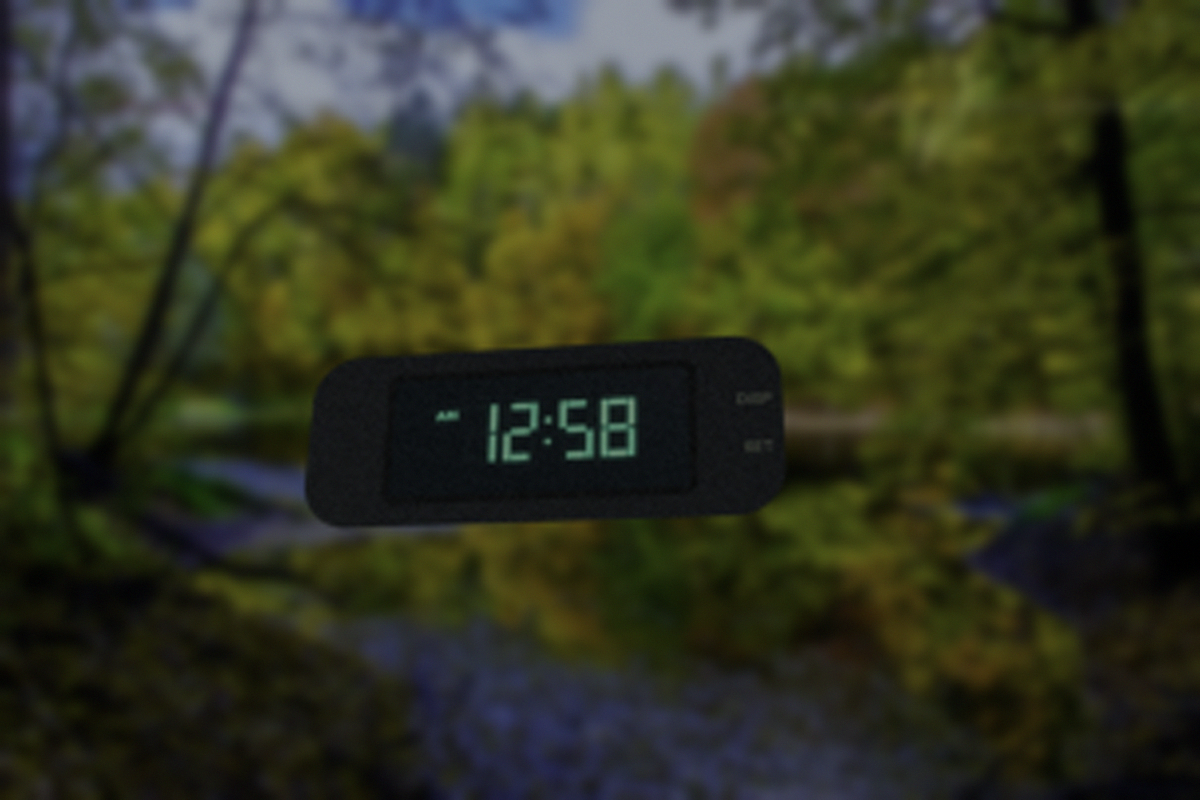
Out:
h=12 m=58
